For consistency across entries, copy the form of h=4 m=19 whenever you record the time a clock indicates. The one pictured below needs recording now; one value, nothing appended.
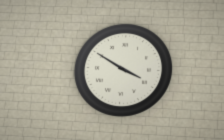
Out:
h=3 m=50
